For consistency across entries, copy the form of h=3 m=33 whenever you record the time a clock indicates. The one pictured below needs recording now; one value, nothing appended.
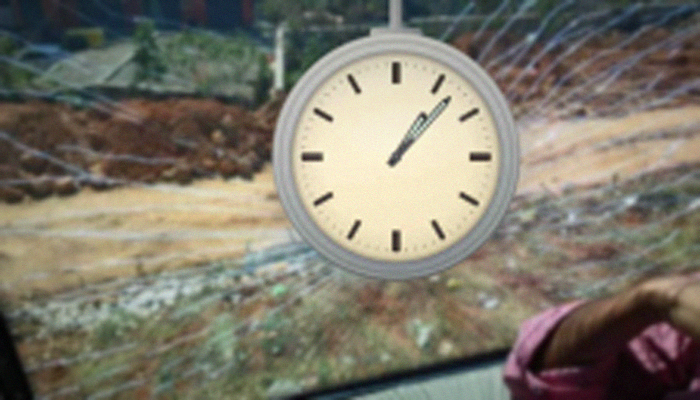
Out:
h=1 m=7
